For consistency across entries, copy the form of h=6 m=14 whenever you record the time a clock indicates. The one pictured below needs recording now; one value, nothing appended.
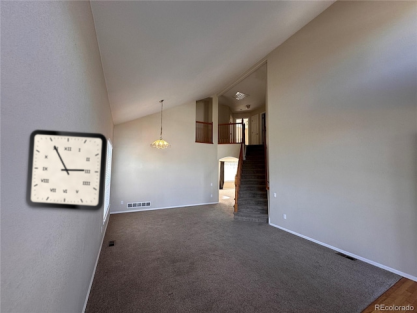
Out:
h=2 m=55
